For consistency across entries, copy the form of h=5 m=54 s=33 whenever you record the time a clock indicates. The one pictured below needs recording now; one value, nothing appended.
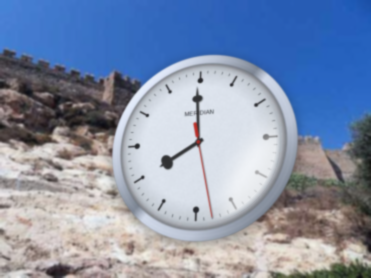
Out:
h=7 m=59 s=28
